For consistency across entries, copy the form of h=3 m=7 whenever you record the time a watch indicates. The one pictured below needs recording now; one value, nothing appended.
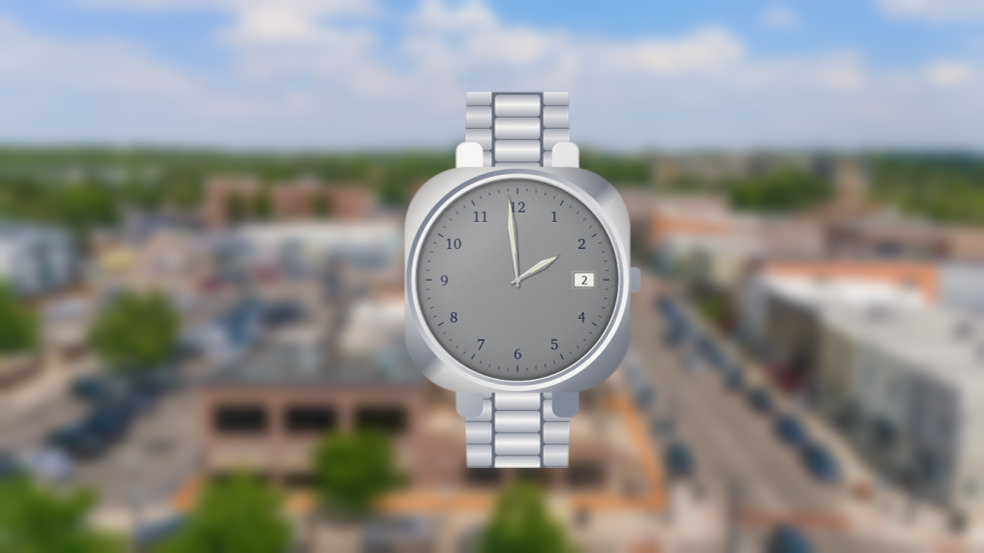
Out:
h=1 m=59
